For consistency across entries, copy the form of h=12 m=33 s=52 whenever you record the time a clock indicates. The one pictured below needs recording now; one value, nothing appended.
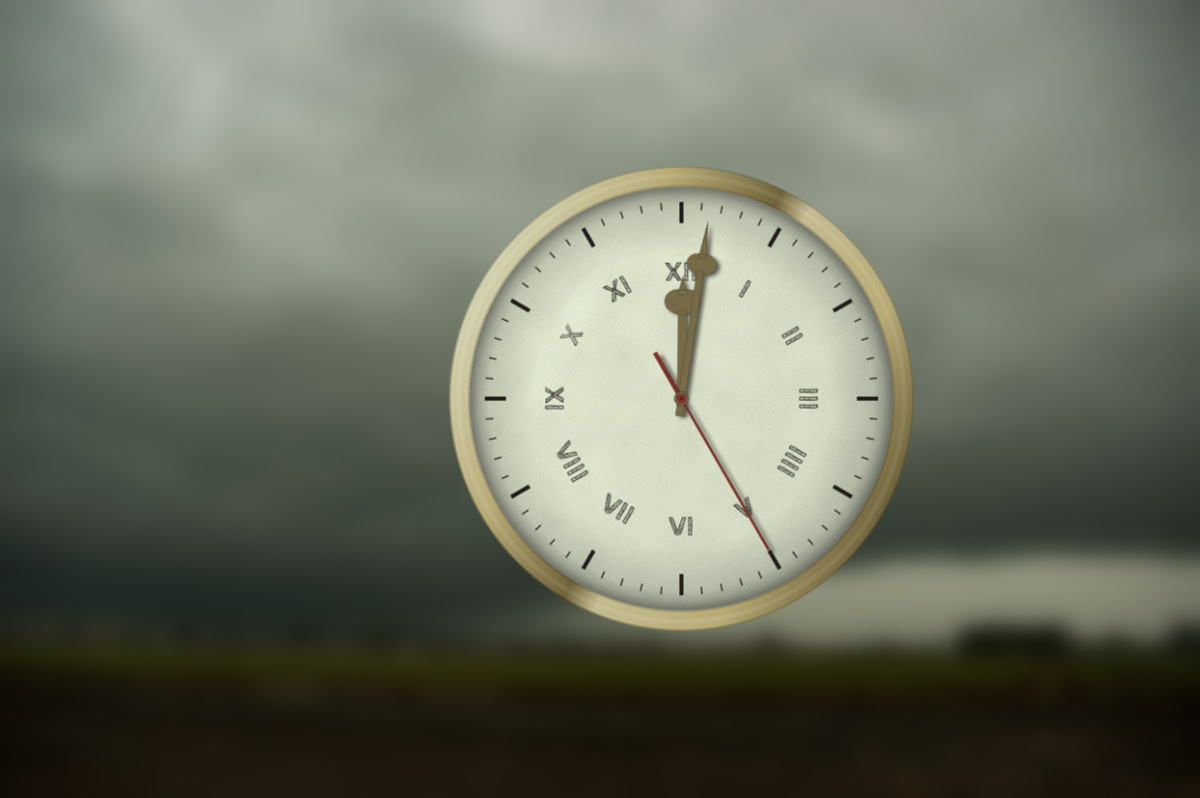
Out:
h=12 m=1 s=25
